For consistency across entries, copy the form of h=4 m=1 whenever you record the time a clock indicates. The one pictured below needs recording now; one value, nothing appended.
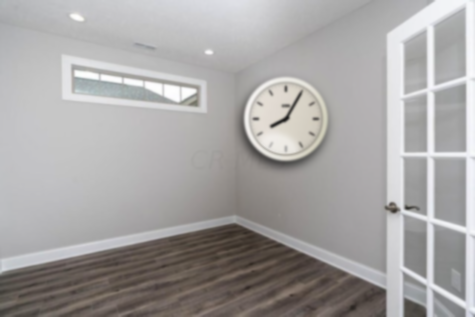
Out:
h=8 m=5
